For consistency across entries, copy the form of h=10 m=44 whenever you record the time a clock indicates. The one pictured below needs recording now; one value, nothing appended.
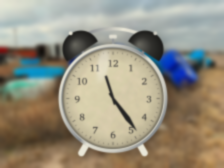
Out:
h=11 m=24
